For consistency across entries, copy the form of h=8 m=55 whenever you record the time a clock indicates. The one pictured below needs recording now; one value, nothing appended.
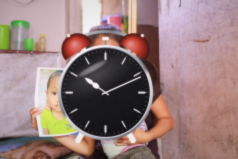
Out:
h=10 m=11
